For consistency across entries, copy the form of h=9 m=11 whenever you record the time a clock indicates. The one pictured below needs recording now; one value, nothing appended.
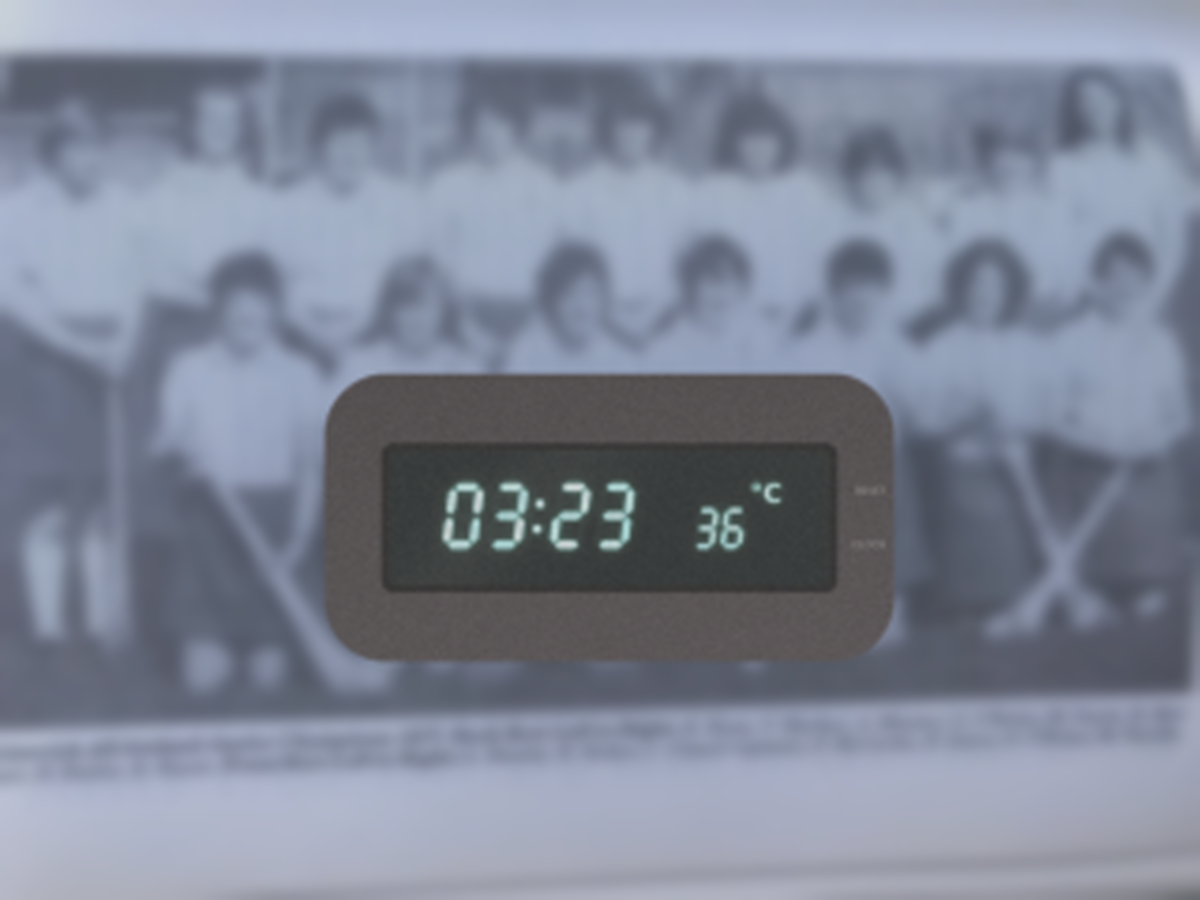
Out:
h=3 m=23
